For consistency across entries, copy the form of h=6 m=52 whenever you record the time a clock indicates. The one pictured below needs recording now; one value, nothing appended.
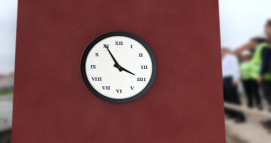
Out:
h=3 m=55
